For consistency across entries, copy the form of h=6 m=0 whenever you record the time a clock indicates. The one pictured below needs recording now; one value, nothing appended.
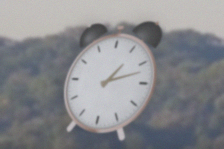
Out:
h=1 m=12
